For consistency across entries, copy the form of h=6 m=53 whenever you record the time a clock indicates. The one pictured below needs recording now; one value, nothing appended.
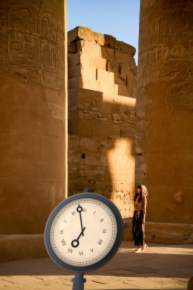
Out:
h=6 m=58
